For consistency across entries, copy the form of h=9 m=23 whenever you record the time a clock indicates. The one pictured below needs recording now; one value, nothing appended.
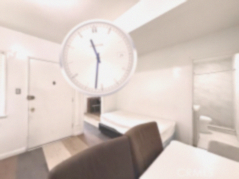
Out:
h=11 m=32
